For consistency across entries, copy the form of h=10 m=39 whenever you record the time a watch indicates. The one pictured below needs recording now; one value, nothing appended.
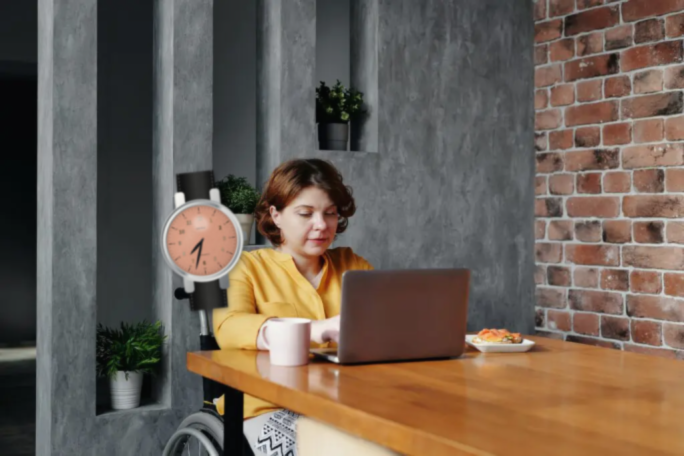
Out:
h=7 m=33
